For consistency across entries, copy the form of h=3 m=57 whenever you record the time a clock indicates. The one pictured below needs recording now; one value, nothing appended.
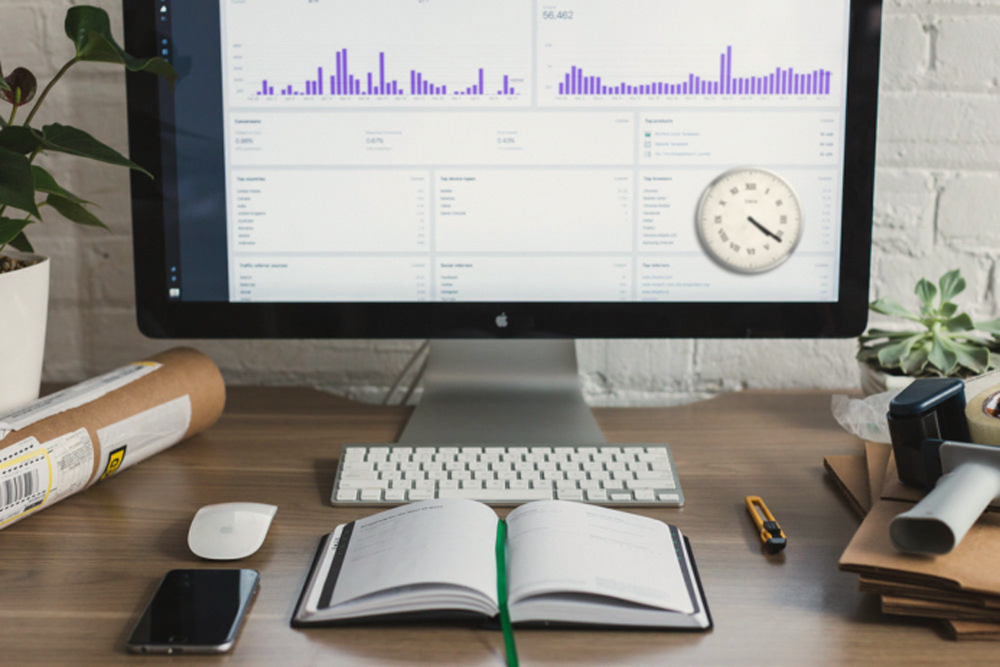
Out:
h=4 m=21
